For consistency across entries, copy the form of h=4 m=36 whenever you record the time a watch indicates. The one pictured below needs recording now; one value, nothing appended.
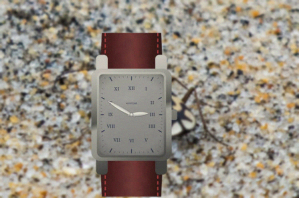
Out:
h=2 m=50
